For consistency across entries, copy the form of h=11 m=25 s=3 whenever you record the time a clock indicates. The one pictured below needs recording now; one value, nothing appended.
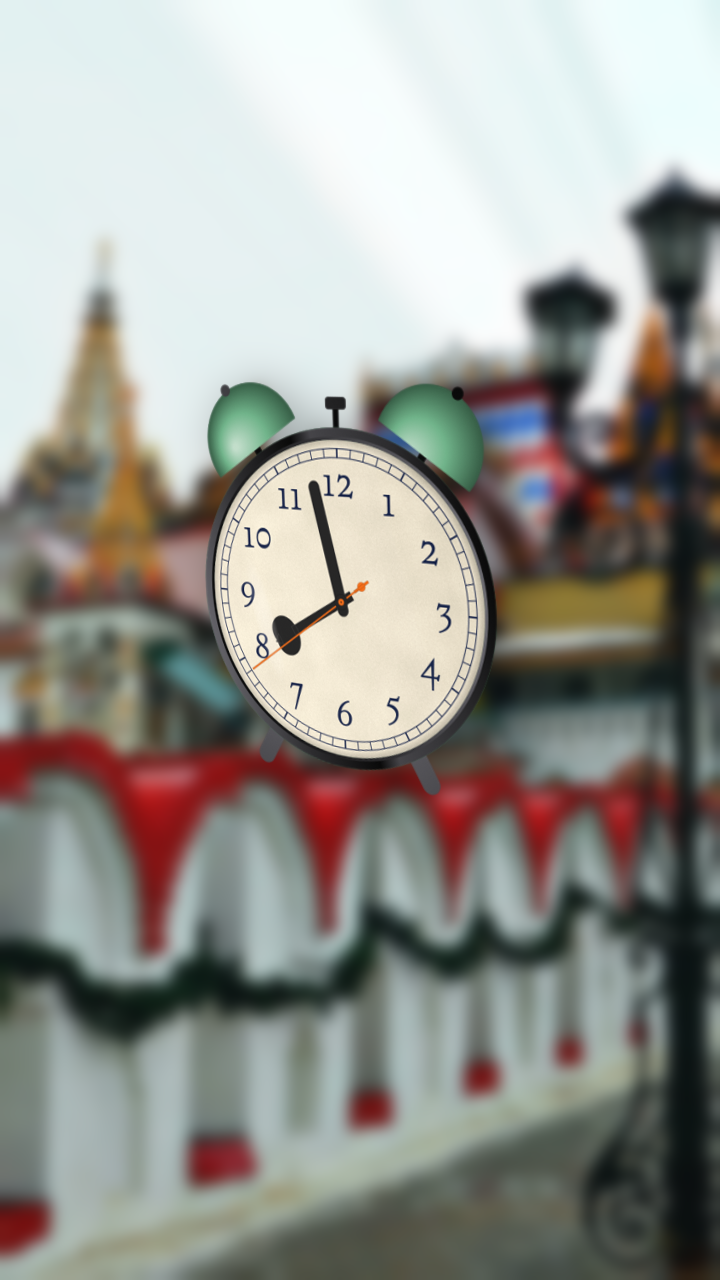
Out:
h=7 m=57 s=39
